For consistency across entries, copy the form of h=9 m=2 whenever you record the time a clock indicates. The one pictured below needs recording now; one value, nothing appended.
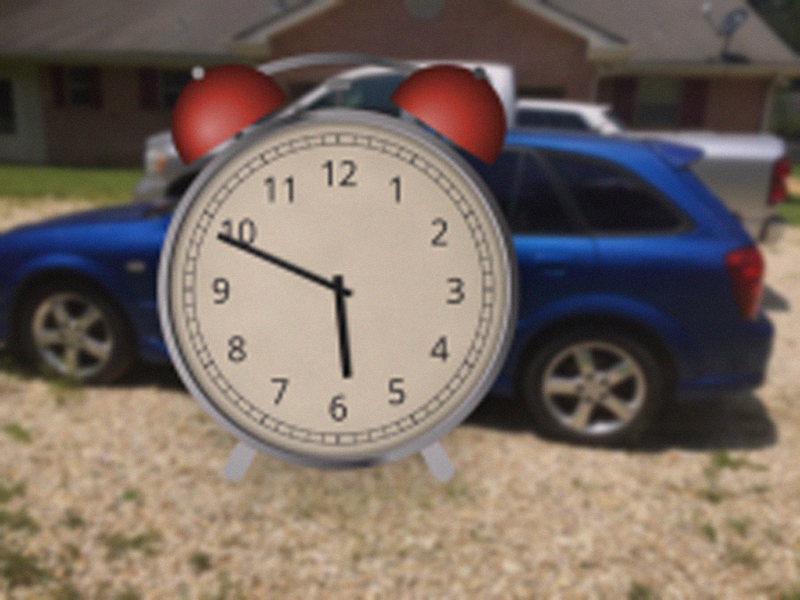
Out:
h=5 m=49
